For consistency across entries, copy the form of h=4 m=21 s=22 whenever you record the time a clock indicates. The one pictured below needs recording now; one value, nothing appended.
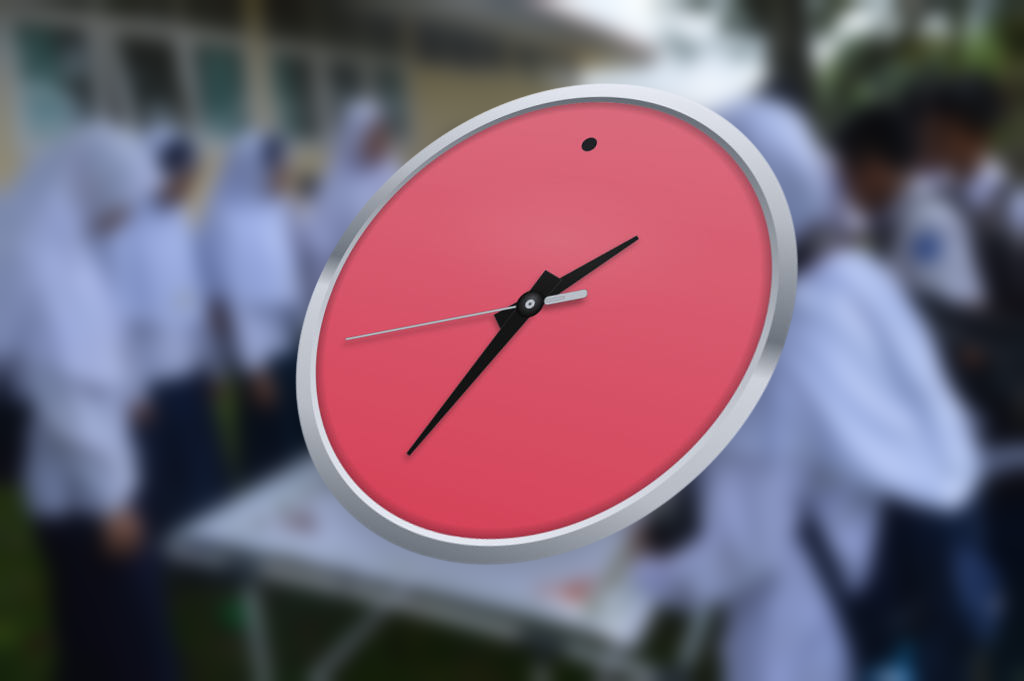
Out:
h=1 m=33 s=42
